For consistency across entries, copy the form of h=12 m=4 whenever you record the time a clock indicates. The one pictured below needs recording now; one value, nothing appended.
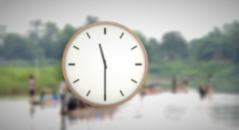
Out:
h=11 m=30
